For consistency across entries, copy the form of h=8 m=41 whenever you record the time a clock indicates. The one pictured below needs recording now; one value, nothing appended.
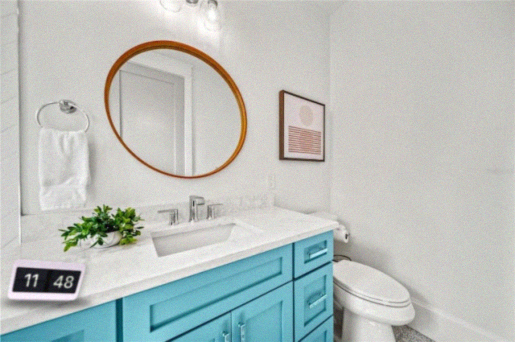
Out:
h=11 m=48
